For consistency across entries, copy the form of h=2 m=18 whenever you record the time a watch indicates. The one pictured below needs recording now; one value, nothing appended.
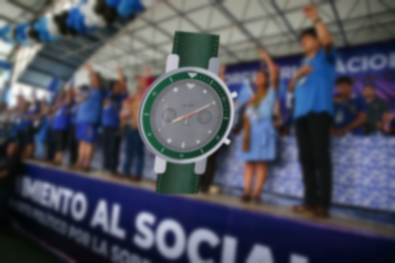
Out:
h=8 m=10
